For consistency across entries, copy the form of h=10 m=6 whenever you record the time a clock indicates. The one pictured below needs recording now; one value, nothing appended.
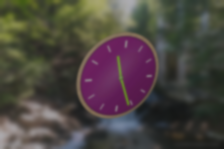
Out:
h=11 m=26
